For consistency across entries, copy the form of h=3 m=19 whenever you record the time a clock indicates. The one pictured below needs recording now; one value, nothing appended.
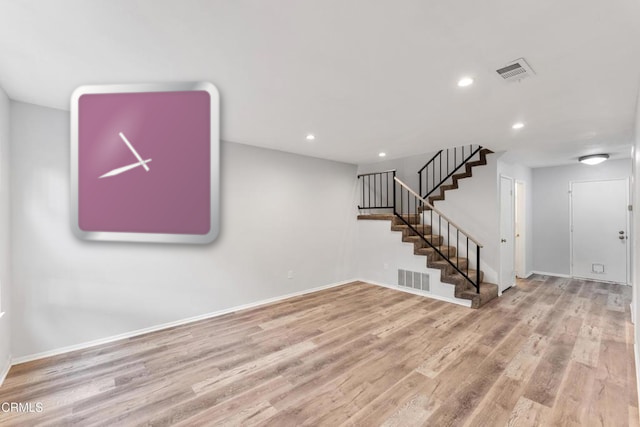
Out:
h=10 m=42
